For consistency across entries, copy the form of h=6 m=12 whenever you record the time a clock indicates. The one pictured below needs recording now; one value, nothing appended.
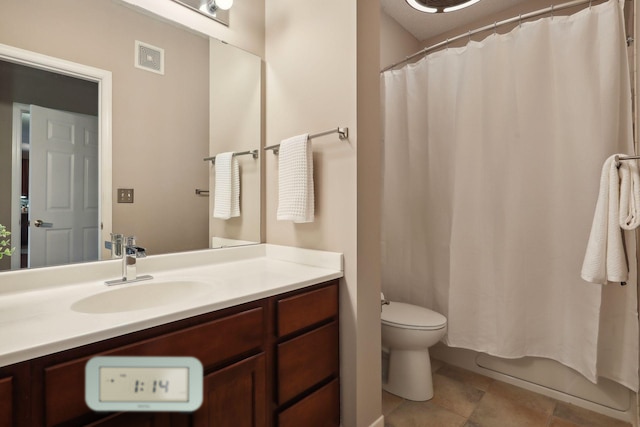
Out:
h=1 m=14
